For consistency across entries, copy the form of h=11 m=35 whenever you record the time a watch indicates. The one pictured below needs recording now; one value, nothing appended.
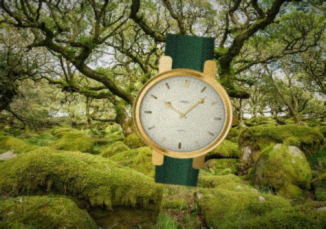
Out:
h=10 m=7
